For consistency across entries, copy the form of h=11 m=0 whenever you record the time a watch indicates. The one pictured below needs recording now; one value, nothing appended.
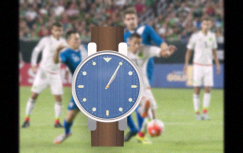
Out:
h=1 m=5
